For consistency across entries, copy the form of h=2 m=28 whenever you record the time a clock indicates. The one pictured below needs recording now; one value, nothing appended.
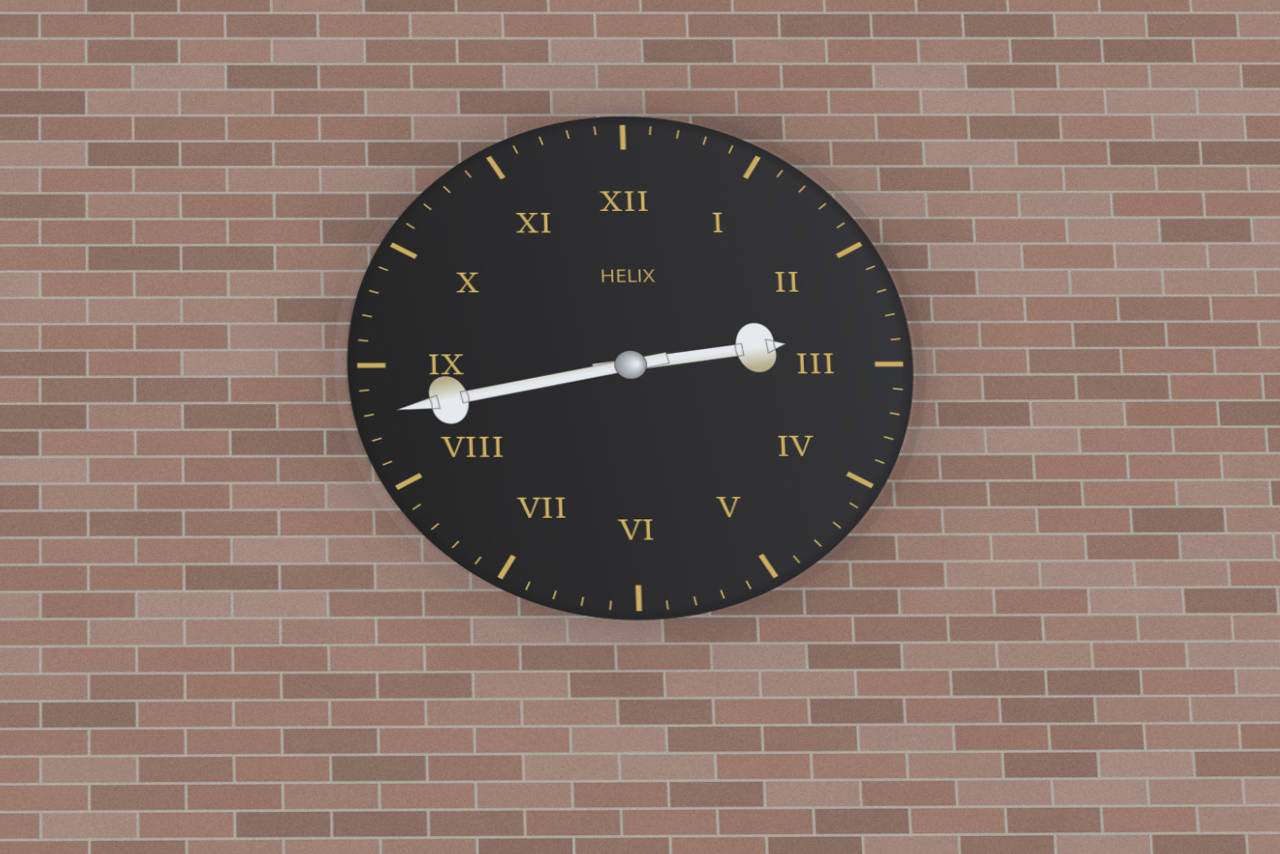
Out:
h=2 m=43
